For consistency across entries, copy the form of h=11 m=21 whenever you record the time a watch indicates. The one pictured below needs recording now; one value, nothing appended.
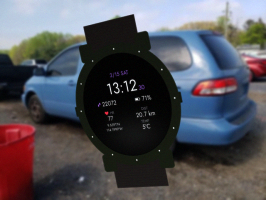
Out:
h=13 m=12
